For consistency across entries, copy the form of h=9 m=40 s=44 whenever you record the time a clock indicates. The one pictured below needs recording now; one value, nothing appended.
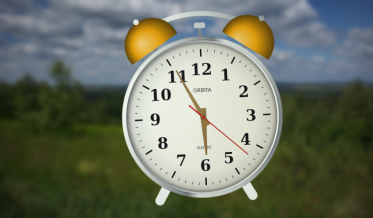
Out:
h=5 m=55 s=22
